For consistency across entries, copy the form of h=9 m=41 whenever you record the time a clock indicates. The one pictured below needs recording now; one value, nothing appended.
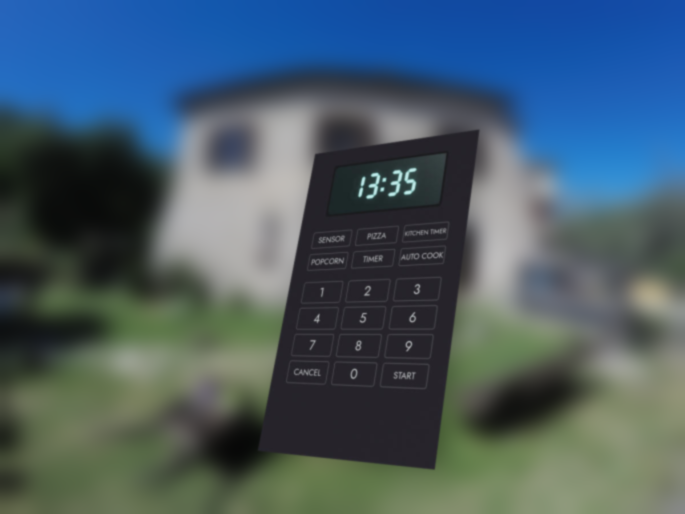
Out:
h=13 m=35
